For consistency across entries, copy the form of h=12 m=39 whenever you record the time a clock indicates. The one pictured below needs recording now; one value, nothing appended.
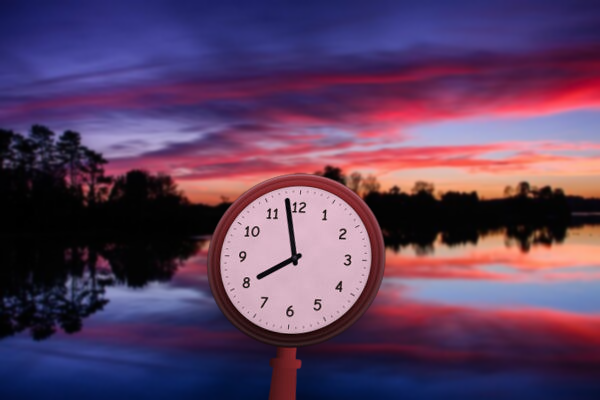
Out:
h=7 m=58
